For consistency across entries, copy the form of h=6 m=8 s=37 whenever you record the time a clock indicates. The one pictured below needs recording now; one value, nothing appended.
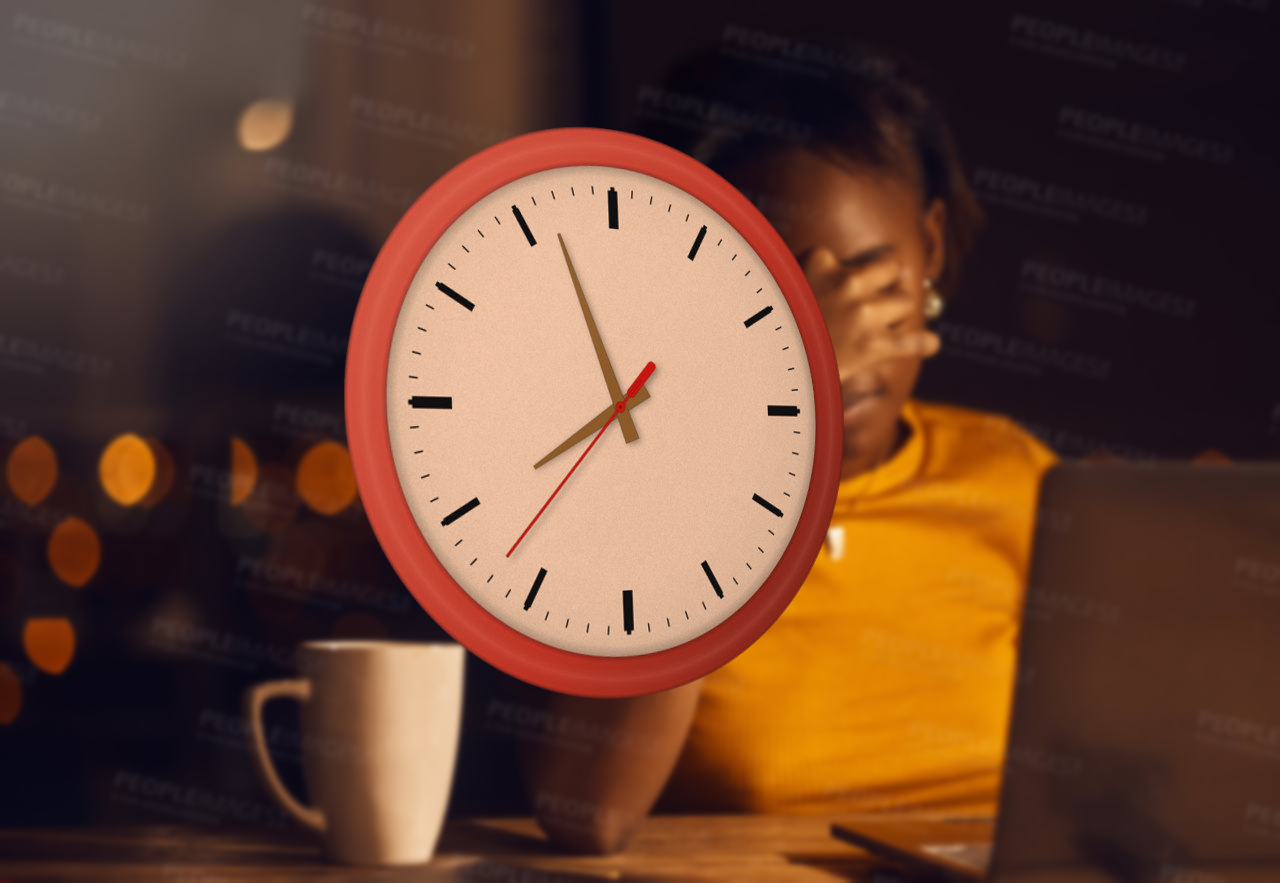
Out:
h=7 m=56 s=37
